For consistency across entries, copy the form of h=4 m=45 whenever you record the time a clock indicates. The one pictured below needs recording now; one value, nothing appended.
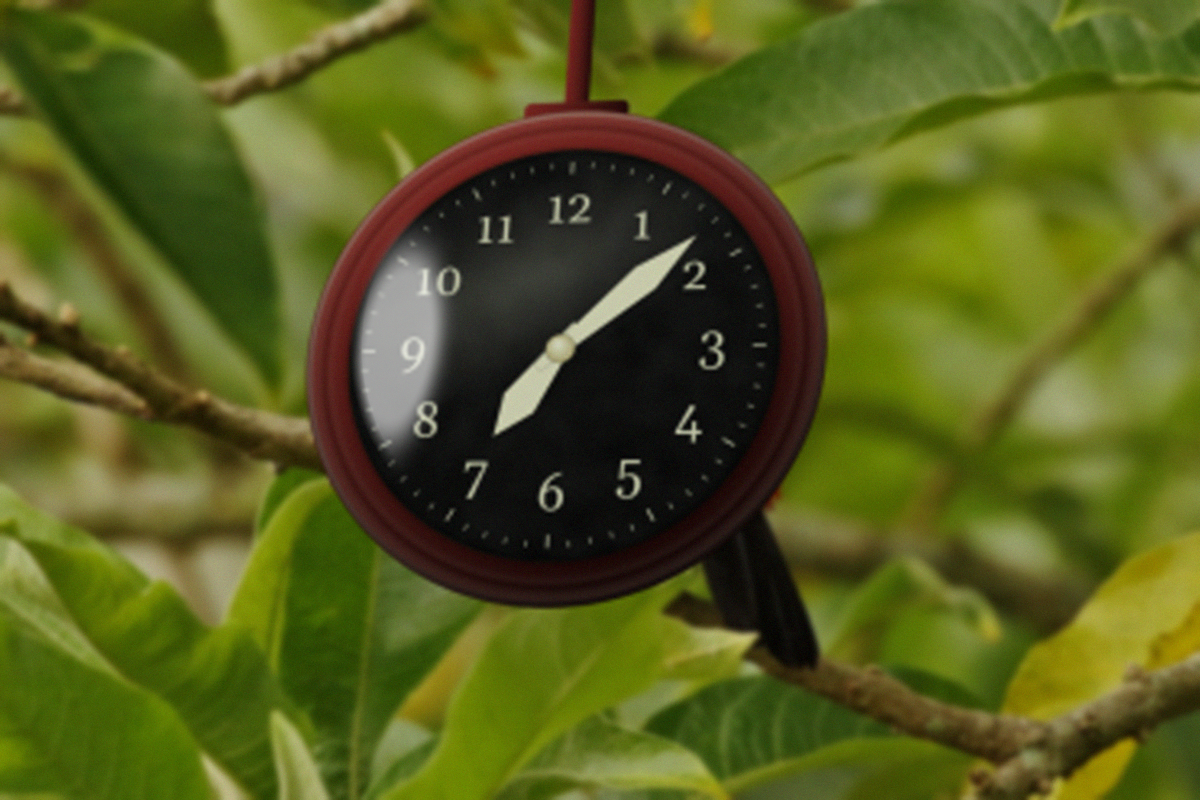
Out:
h=7 m=8
